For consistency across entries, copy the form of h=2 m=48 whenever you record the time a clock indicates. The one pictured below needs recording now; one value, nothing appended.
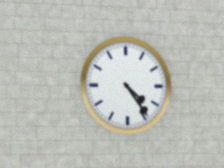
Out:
h=4 m=24
